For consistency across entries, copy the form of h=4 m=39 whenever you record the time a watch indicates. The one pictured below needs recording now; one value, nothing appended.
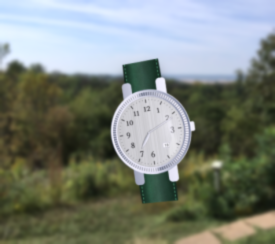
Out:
h=7 m=11
